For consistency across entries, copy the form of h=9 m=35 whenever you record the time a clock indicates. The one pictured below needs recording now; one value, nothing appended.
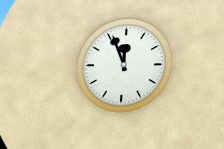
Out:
h=11 m=56
